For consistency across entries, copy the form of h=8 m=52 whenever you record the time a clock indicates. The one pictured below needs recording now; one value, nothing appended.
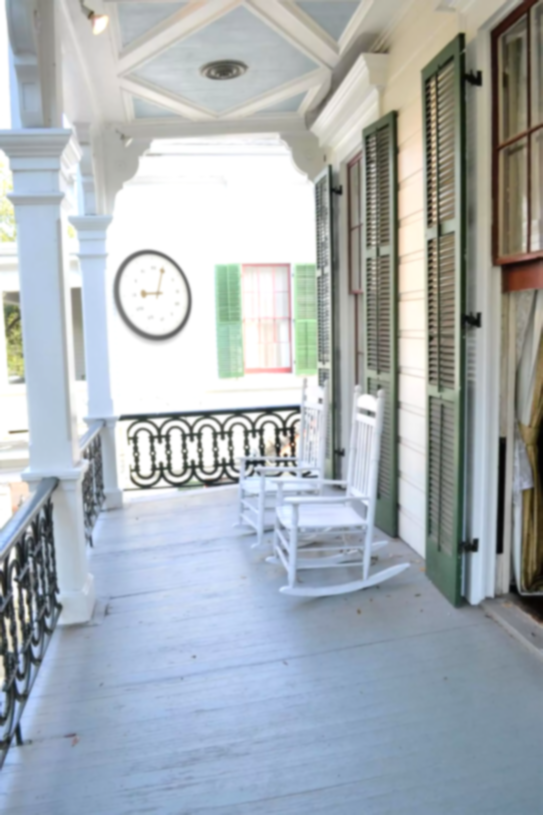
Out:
h=9 m=4
